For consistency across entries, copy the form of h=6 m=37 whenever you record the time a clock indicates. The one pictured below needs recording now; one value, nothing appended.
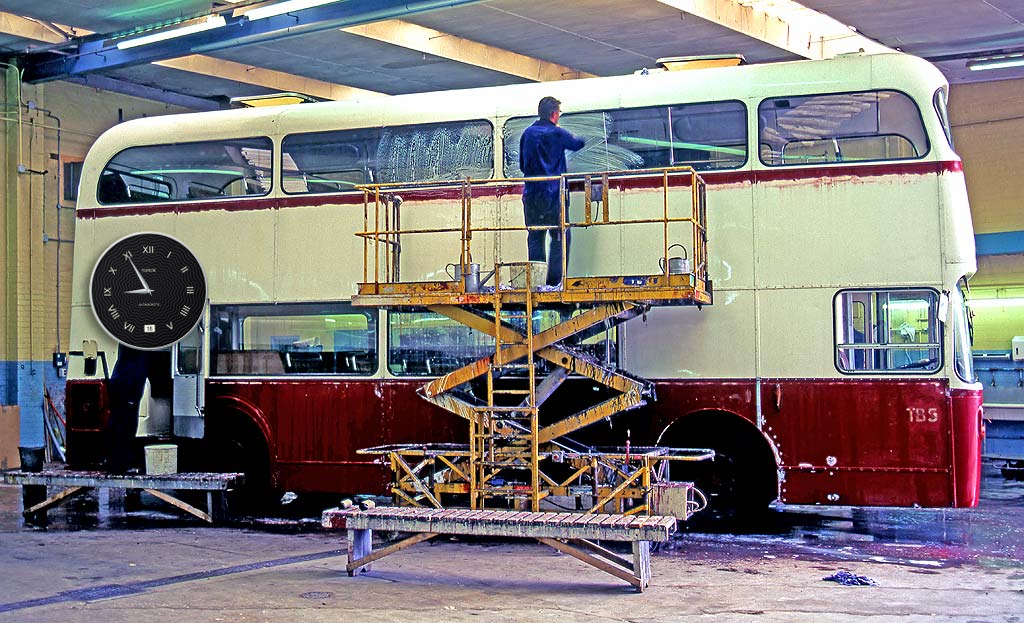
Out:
h=8 m=55
